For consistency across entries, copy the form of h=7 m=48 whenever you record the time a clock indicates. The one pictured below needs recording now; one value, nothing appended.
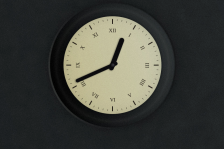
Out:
h=12 m=41
